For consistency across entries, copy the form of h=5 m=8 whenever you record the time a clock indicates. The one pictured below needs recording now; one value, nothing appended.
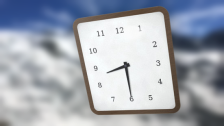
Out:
h=8 m=30
